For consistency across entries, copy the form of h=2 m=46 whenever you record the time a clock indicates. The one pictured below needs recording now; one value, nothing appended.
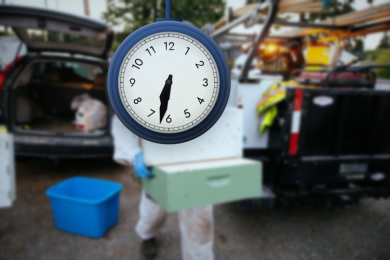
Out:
h=6 m=32
